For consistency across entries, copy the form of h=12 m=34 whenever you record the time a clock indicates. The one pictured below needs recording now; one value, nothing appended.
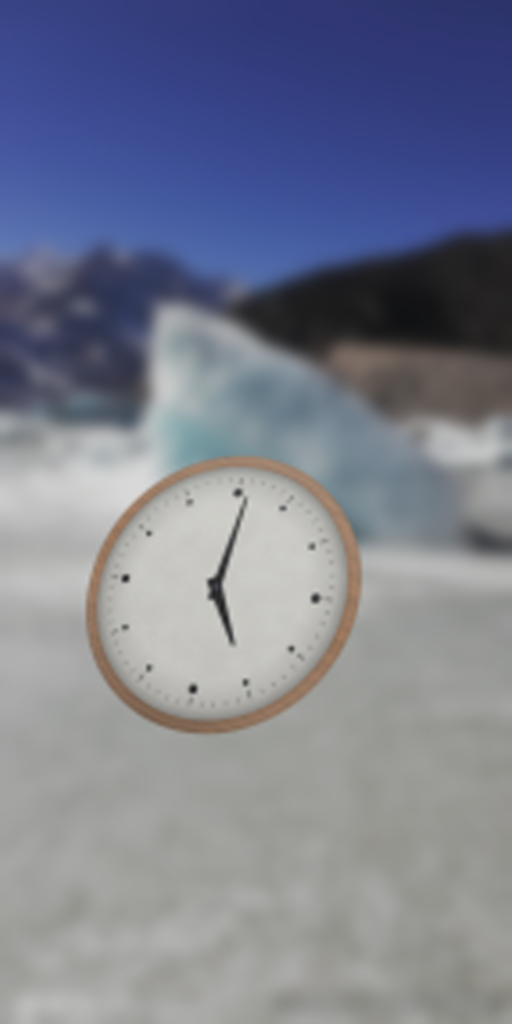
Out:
h=5 m=1
